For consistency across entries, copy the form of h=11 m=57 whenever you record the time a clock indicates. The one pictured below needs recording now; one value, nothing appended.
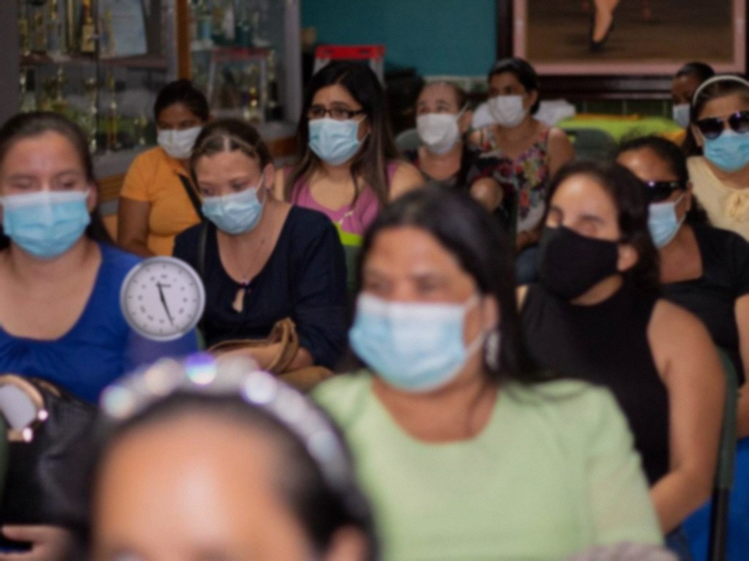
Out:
h=11 m=26
